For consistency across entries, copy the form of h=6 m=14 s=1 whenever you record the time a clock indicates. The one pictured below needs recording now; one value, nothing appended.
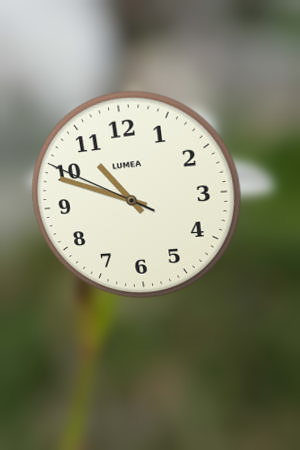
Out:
h=10 m=48 s=50
